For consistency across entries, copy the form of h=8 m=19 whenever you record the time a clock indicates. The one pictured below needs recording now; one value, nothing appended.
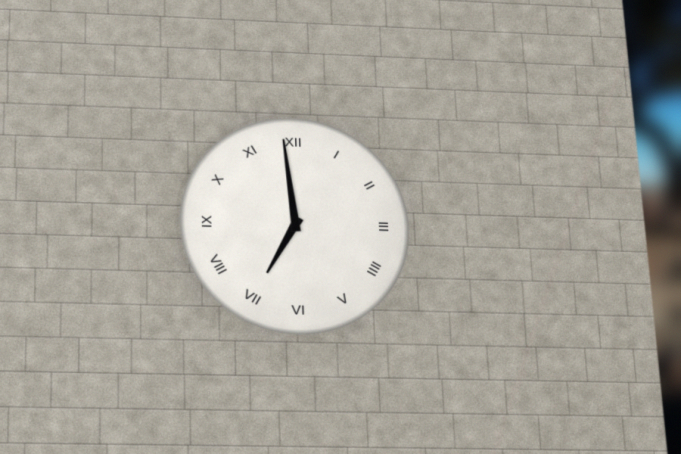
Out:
h=6 m=59
